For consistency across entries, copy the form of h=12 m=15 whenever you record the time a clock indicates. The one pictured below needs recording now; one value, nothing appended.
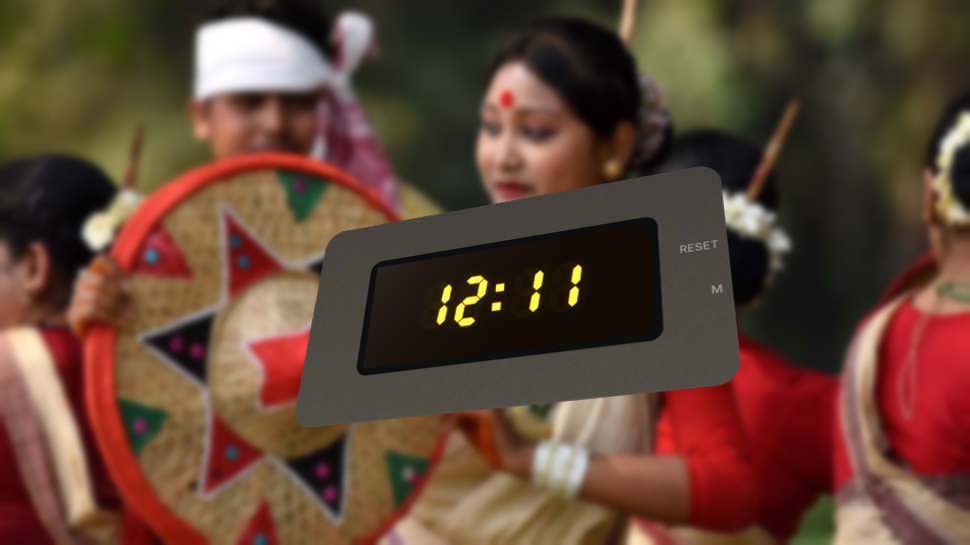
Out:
h=12 m=11
